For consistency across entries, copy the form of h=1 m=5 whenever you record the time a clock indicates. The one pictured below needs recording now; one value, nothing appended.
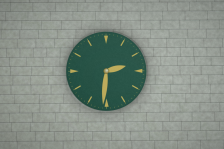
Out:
h=2 m=31
